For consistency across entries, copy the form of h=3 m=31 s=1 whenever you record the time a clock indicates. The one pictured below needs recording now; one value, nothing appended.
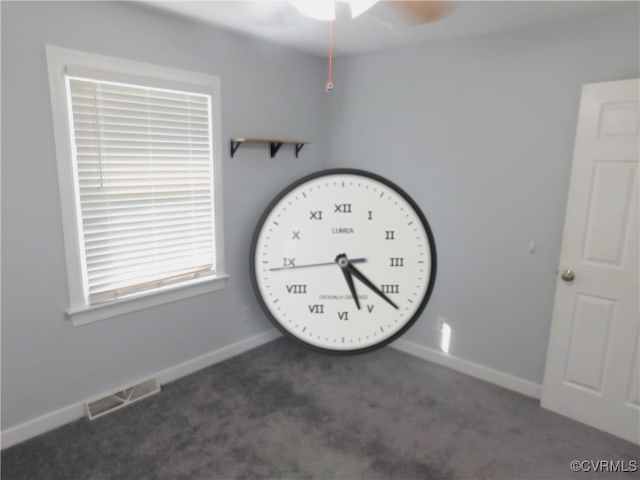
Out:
h=5 m=21 s=44
